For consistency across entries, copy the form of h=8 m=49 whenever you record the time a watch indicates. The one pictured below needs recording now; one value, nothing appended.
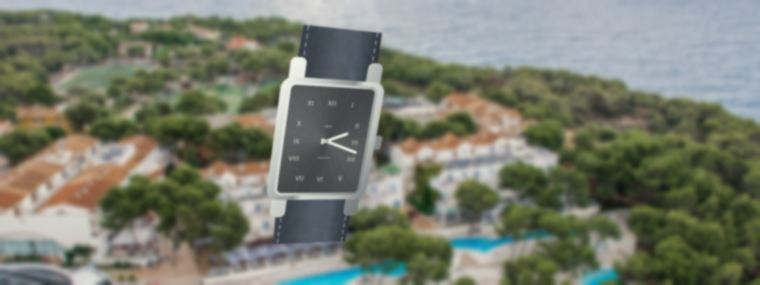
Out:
h=2 m=18
